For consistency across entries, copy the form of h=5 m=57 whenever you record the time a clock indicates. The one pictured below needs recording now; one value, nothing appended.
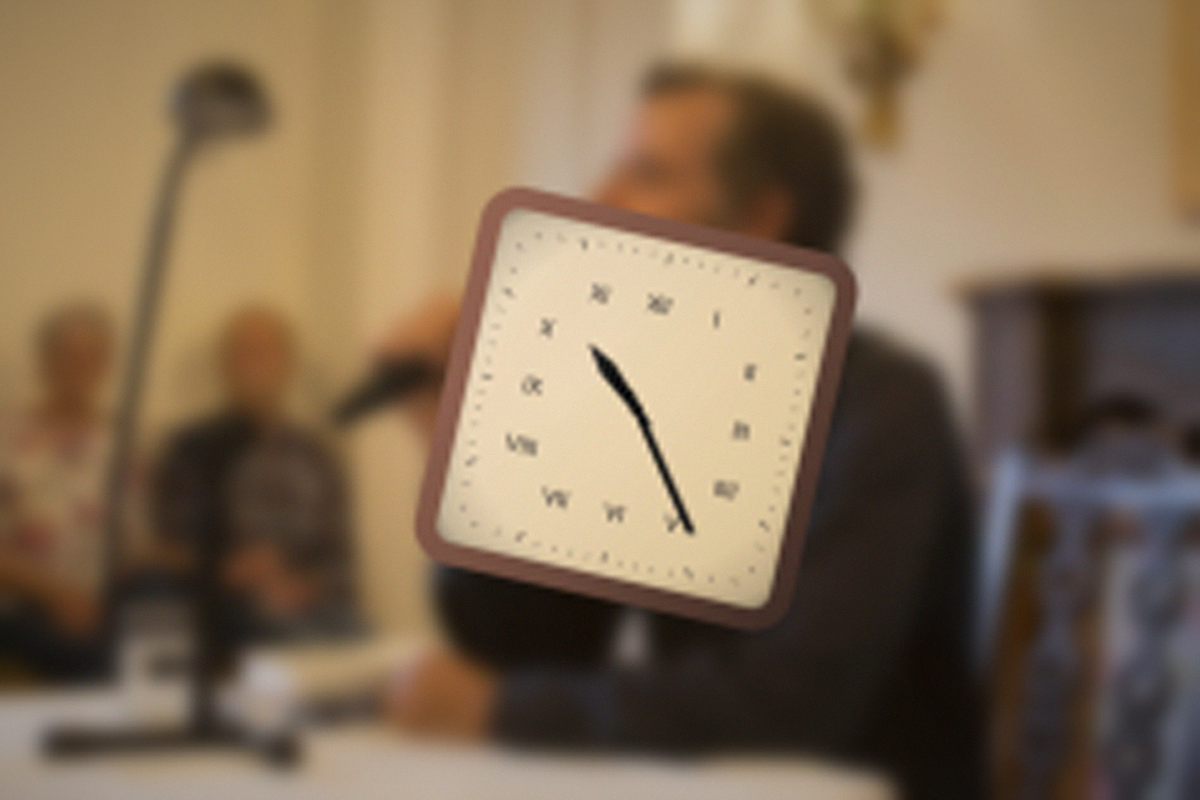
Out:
h=10 m=24
